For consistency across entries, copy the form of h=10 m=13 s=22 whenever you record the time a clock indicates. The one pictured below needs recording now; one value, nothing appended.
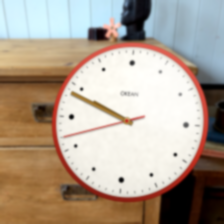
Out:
h=9 m=48 s=42
